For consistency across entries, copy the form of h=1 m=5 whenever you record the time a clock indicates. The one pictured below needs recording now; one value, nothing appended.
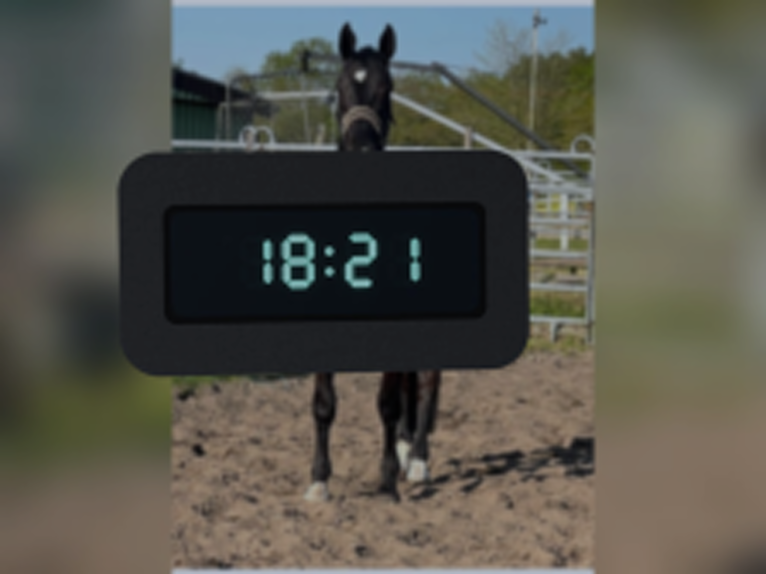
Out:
h=18 m=21
